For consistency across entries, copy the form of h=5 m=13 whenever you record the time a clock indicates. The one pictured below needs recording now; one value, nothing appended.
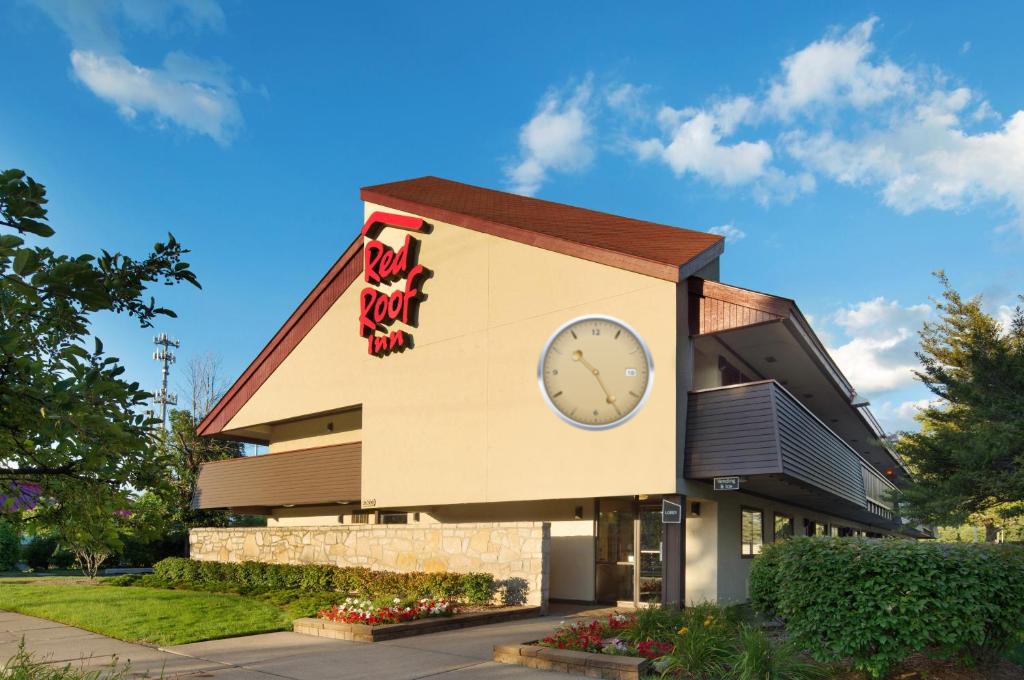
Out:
h=10 m=25
